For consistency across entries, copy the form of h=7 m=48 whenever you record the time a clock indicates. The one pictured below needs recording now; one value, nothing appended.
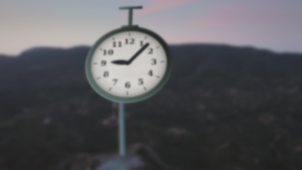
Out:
h=9 m=7
